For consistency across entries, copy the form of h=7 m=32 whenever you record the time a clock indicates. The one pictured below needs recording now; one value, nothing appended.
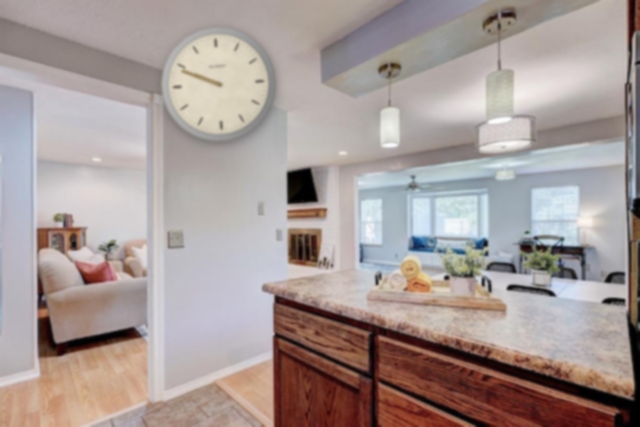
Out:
h=9 m=49
